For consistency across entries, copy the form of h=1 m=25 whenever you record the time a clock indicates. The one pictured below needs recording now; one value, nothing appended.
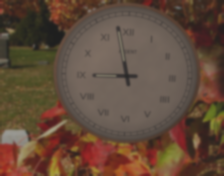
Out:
h=8 m=58
